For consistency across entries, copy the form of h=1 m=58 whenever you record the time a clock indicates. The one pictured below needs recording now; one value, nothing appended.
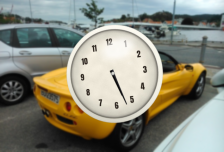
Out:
h=5 m=27
